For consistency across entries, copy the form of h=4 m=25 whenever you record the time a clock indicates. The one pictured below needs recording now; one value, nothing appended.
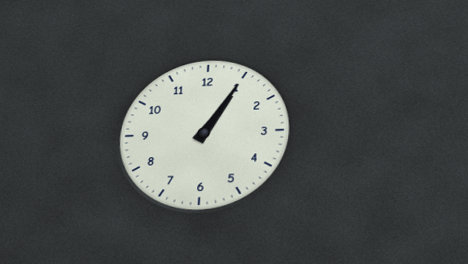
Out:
h=1 m=5
